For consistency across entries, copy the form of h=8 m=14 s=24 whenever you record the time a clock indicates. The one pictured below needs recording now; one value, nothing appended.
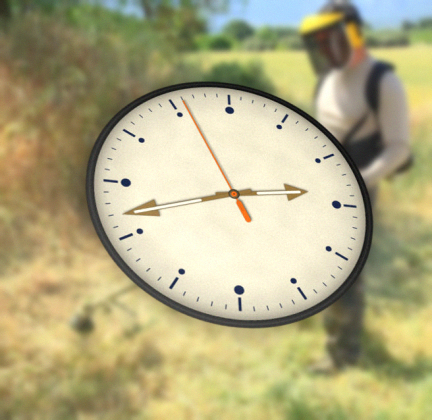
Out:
h=2 m=41 s=56
